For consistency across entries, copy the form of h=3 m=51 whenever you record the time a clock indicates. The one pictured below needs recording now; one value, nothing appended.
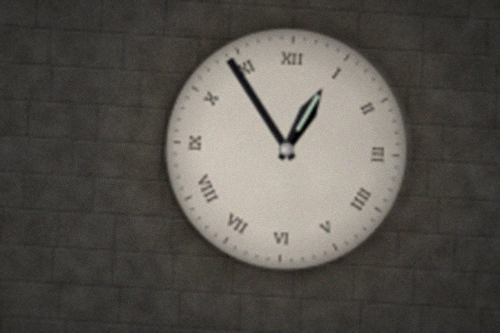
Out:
h=12 m=54
